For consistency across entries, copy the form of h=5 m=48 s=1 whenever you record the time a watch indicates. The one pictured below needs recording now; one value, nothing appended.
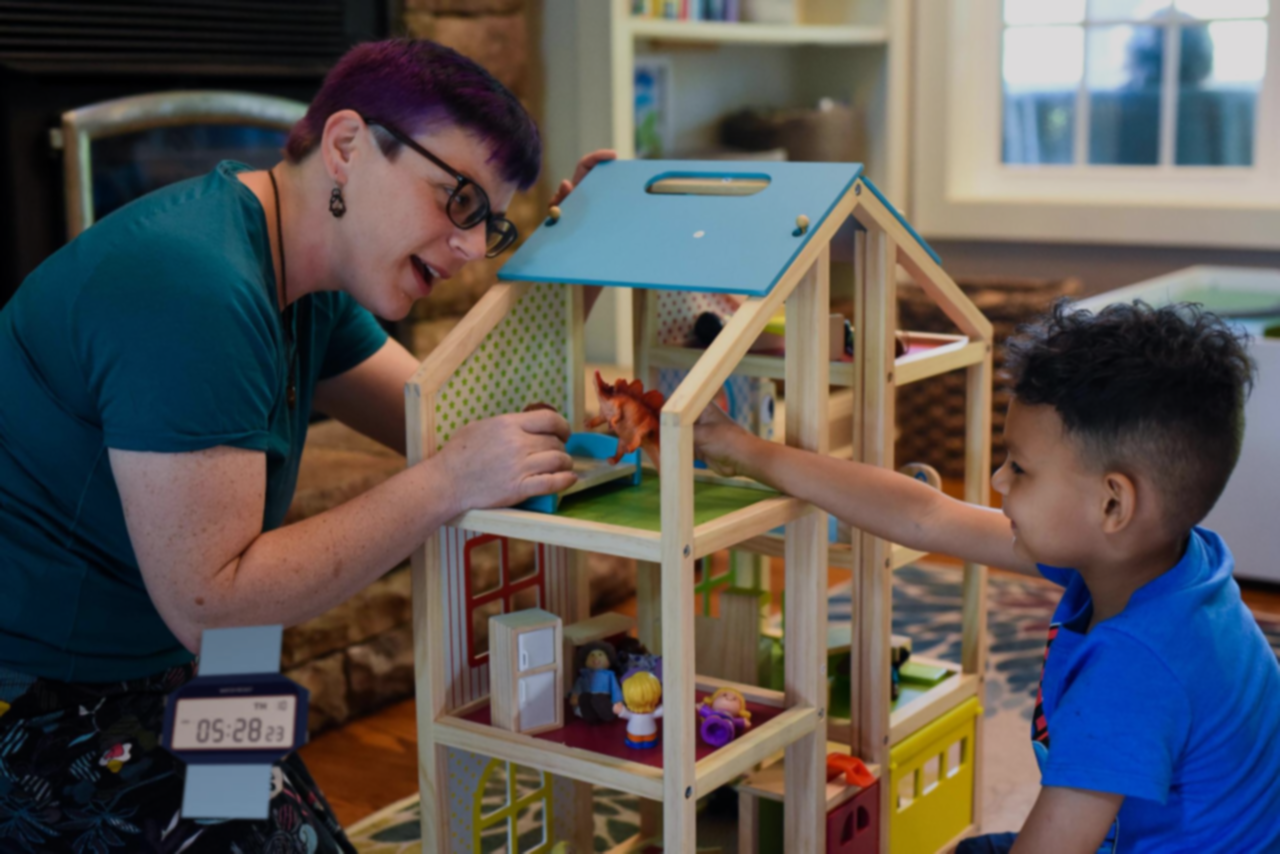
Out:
h=5 m=28 s=23
